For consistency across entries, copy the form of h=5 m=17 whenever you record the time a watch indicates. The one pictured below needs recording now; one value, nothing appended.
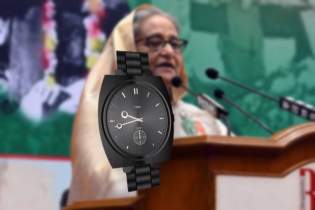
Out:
h=9 m=43
